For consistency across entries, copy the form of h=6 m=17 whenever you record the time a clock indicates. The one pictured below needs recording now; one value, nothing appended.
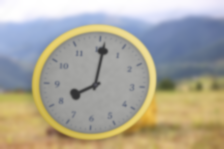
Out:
h=8 m=1
